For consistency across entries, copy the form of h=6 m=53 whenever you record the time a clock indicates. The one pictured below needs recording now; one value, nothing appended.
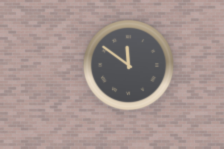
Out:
h=11 m=51
